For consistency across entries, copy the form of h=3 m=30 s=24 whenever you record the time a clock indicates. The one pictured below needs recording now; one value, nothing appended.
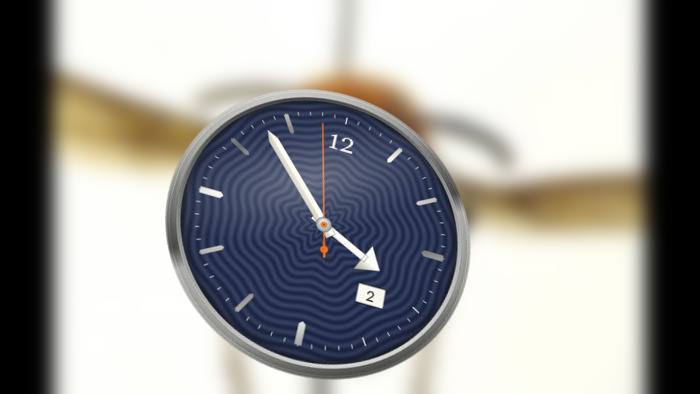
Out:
h=3 m=52 s=58
